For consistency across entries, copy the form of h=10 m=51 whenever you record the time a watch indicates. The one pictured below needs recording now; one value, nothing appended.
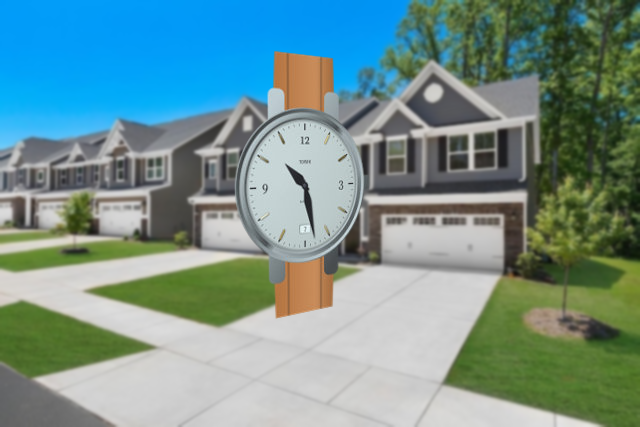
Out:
h=10 m=28
